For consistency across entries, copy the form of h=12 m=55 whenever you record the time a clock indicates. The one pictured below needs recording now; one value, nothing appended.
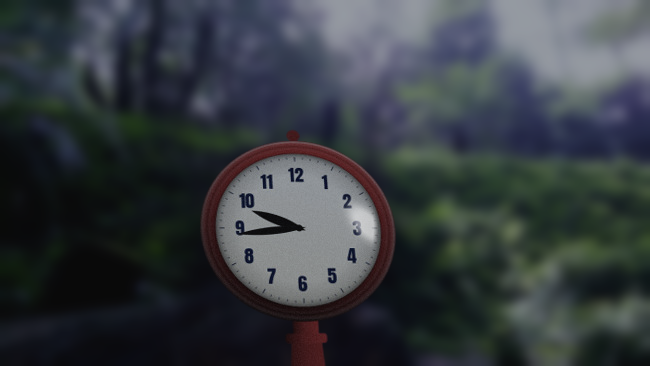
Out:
h=9 m=44
